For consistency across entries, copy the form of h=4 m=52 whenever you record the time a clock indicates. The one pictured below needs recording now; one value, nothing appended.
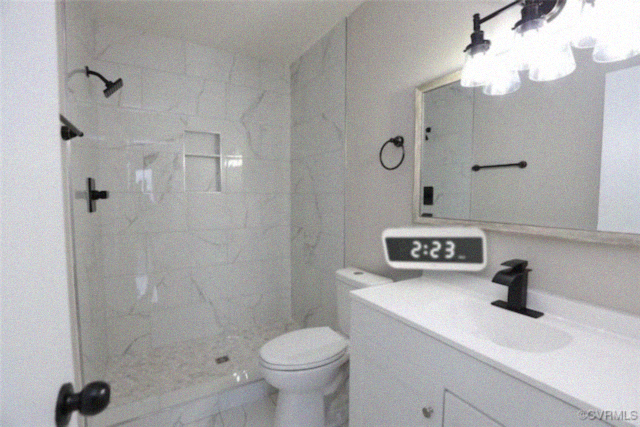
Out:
h=2 m=23
